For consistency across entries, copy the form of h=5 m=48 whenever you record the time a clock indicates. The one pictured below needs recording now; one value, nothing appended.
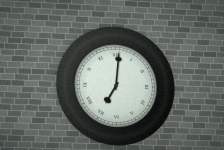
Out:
h=7 m=1
